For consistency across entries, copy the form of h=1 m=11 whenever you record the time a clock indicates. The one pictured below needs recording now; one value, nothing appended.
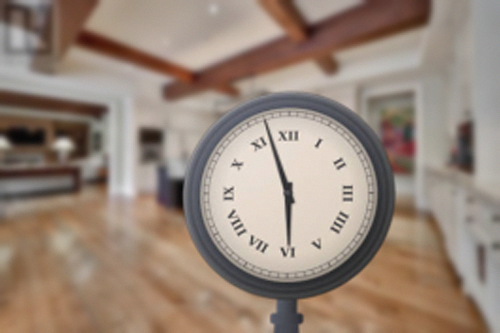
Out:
h=5 m=57
